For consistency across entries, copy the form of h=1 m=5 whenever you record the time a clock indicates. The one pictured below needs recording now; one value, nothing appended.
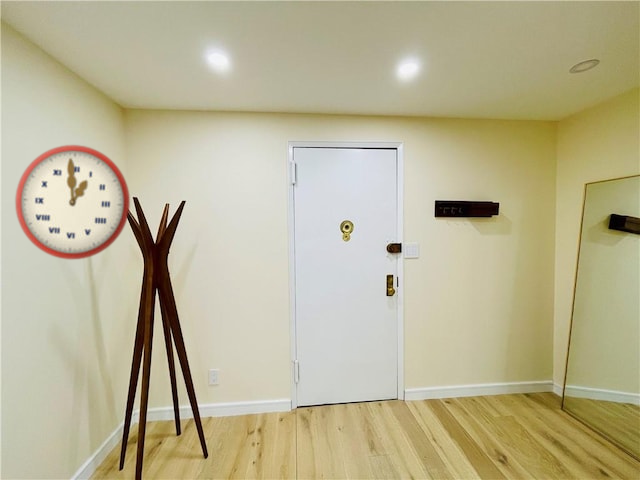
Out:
h=12 m=59
